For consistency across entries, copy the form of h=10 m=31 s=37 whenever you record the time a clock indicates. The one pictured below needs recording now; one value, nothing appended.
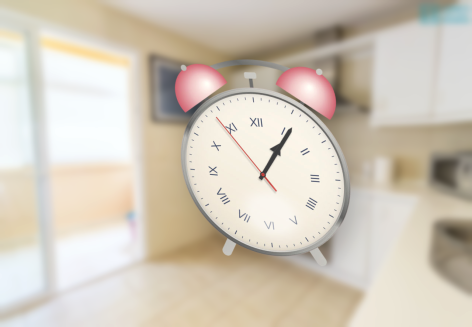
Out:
h=1 m=5 s=54
